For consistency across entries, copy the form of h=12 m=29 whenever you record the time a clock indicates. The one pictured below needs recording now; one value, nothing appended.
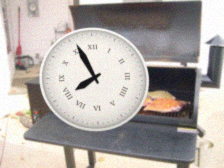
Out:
h=7 m=56
